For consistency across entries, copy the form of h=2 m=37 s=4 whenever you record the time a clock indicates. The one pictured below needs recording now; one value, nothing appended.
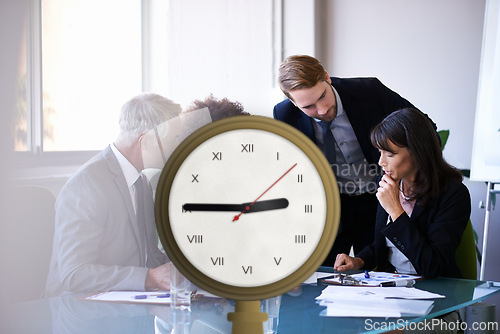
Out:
h=2 m=45 s=8
